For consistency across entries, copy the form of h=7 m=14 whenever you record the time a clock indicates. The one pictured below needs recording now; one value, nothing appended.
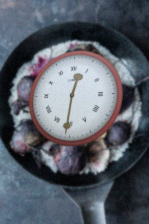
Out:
h=12 m=31
